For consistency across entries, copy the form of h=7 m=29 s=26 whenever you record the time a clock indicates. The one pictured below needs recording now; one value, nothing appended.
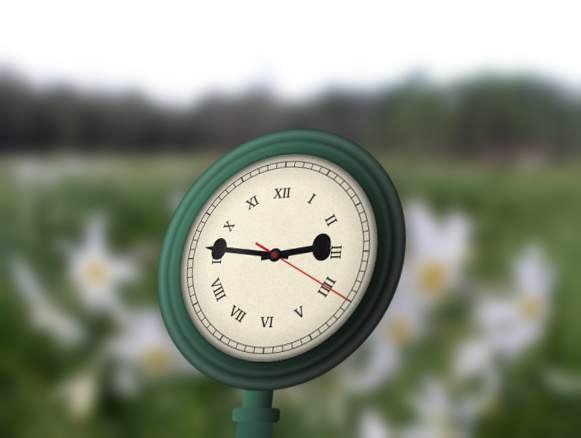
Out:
h=2 m=46 s=20
